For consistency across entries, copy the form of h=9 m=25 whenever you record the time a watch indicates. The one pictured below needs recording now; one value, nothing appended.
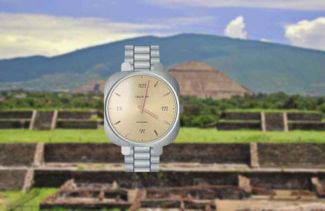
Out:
h=4 m=2
